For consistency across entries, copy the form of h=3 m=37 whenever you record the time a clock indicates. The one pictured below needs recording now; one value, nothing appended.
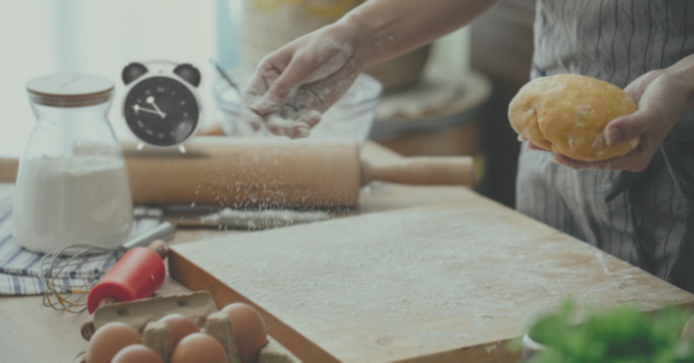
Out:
h=10 m=47
